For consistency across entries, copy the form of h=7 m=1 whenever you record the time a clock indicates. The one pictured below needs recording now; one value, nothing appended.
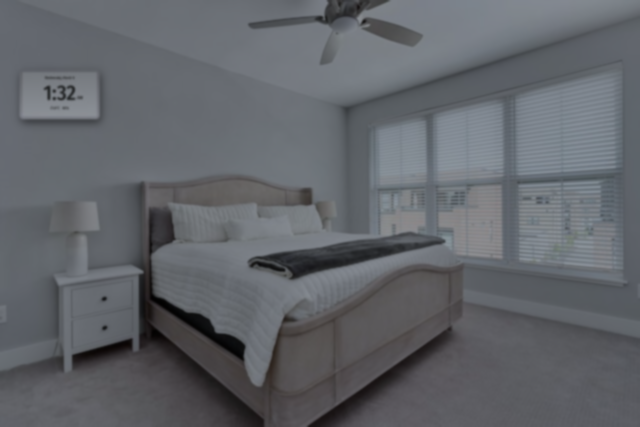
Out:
h=1 m=32
